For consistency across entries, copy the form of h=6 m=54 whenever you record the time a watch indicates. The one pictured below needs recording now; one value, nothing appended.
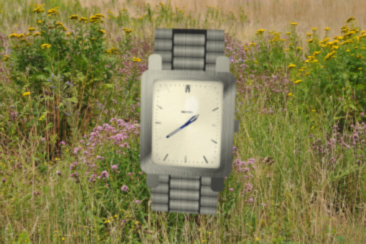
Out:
h=1 m=39
